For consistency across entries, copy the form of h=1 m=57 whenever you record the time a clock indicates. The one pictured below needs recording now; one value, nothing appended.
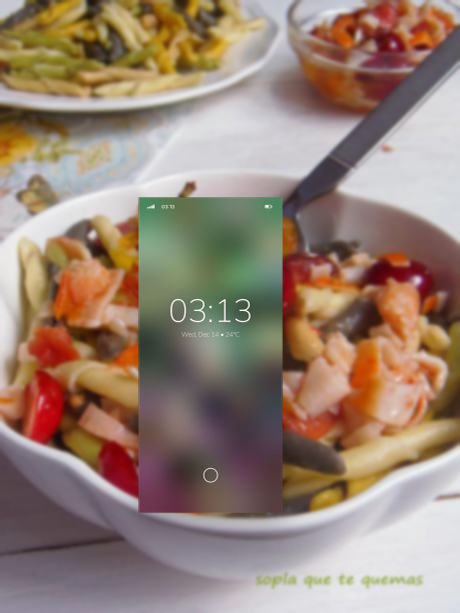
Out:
h=3 m=13
